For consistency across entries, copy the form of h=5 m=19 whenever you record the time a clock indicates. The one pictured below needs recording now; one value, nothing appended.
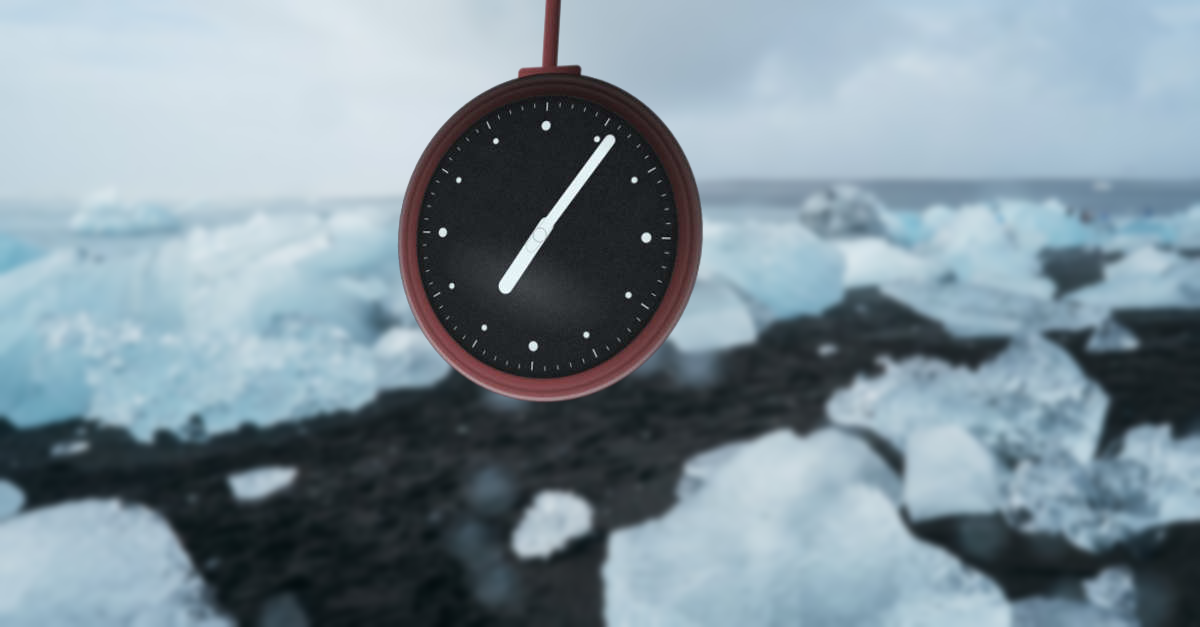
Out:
h=7 m=6
